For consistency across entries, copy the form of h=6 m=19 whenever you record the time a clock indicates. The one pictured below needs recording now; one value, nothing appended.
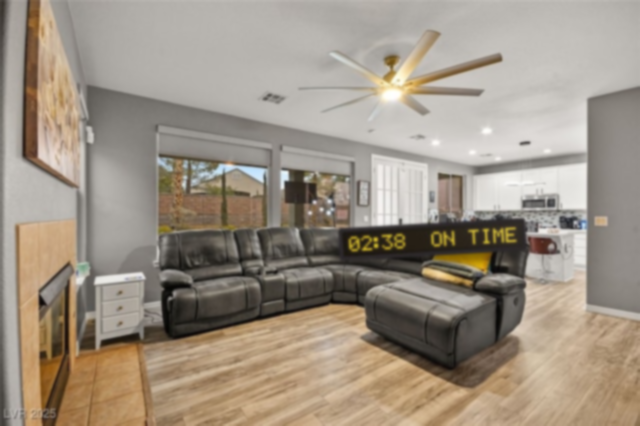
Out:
h=2 m=38
